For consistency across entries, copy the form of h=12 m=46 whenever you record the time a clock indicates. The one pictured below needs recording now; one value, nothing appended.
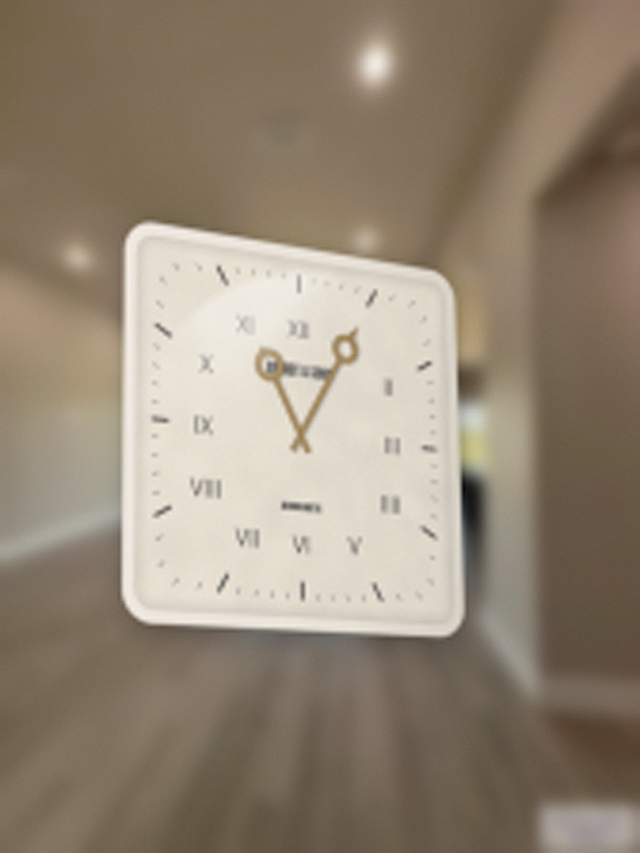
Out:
h=11 m=5
